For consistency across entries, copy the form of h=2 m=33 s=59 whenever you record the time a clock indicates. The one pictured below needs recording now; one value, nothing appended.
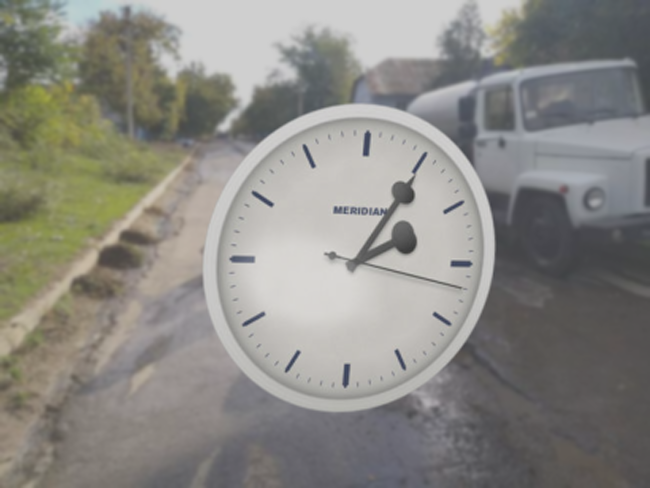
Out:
h=2 m=5 s=17
